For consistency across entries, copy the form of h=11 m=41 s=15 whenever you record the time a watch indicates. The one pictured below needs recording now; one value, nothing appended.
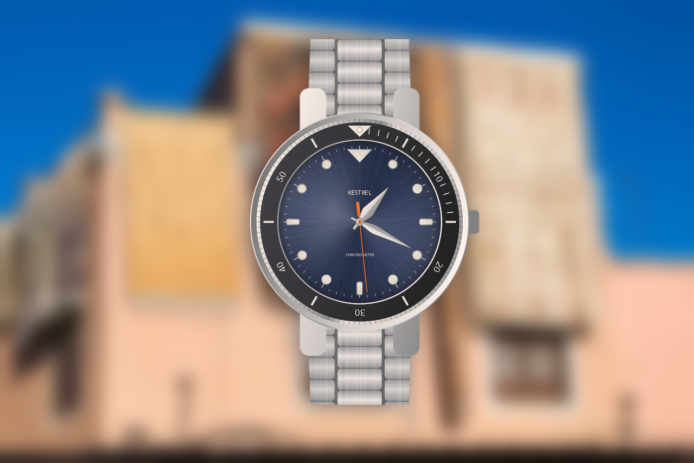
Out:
h=1 m=19 s=29
